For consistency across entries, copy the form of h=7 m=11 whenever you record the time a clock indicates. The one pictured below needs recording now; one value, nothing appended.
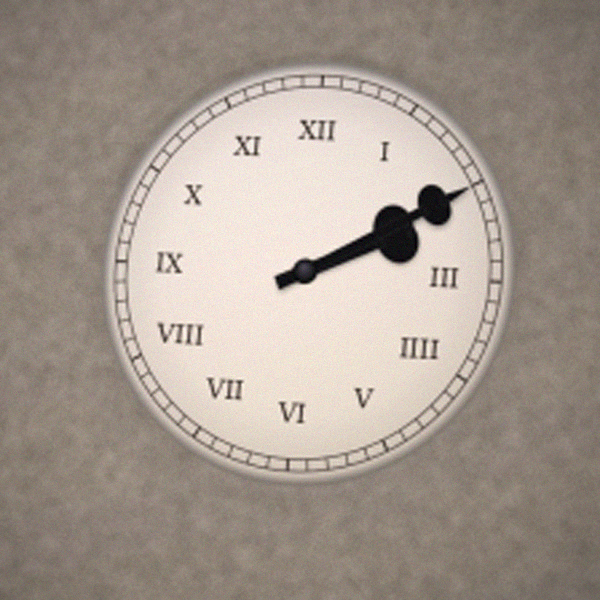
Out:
h=2 m=10
